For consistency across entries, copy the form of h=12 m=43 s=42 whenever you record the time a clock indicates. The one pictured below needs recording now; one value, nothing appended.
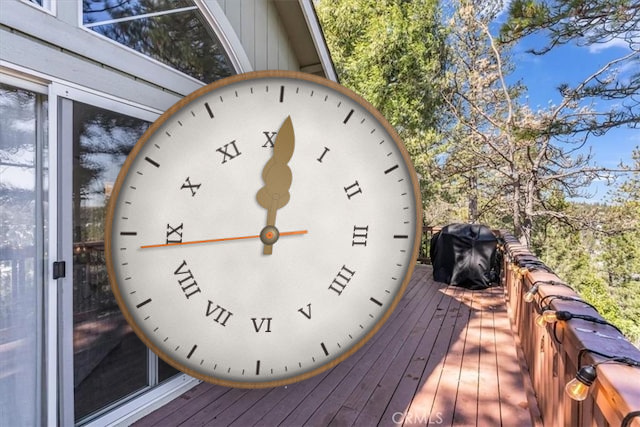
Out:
h=12 m=0 s=44
